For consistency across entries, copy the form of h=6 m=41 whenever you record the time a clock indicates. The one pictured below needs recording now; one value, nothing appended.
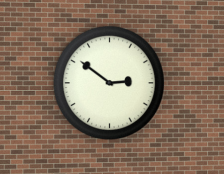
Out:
h=2 m=51
